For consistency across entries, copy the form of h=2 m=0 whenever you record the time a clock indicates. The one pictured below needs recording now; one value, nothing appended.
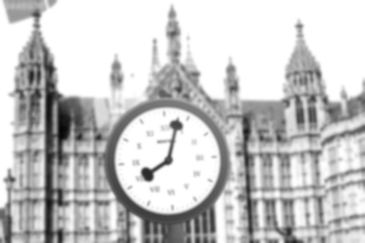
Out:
h=8 m=3
